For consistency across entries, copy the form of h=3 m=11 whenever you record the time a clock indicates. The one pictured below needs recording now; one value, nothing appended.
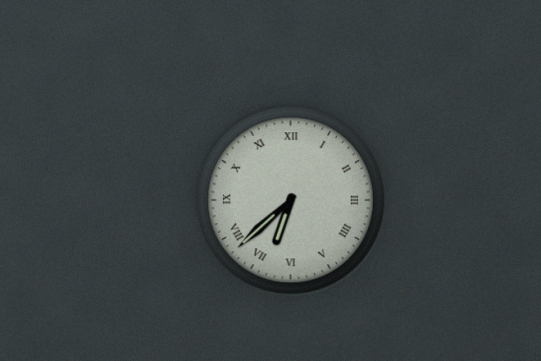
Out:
h=6 m=38
